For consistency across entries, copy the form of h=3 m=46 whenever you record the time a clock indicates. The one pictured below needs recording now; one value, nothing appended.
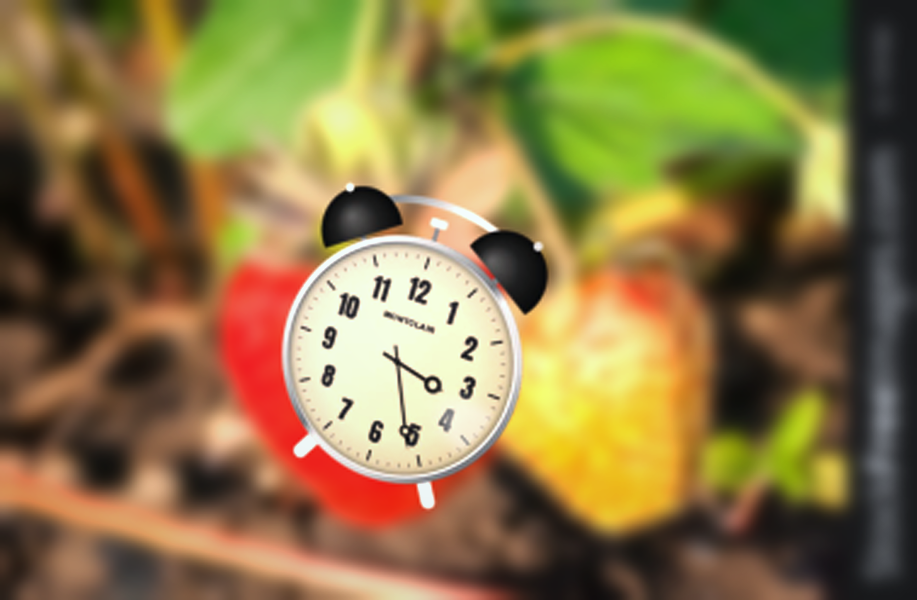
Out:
h=3 m=26
